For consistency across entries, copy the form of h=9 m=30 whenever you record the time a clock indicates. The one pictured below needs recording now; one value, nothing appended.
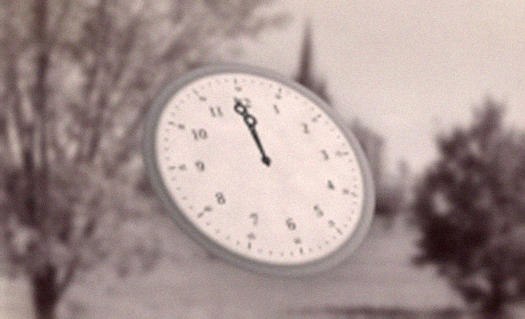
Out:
h=11 m=59
